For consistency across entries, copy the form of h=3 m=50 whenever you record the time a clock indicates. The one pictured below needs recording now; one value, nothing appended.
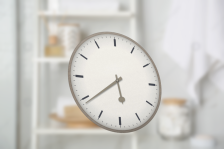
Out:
h=5 m=39
